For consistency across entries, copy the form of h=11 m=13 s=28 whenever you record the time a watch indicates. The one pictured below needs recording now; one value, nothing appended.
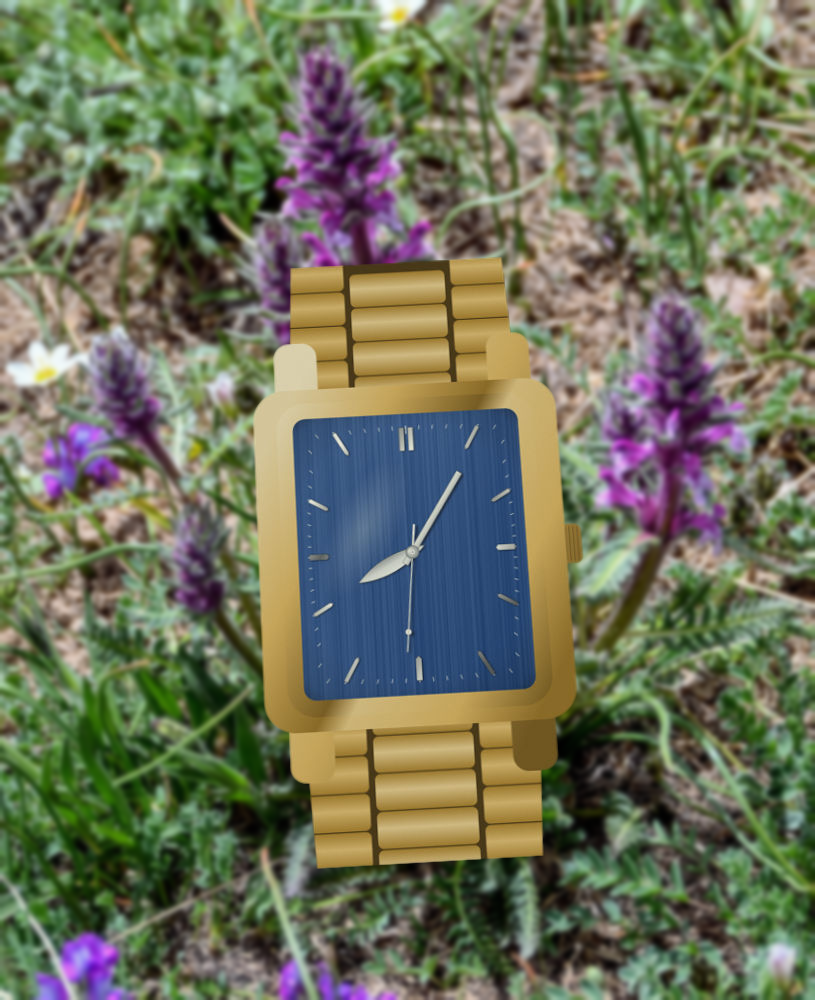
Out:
h=8 m=5 s=31
